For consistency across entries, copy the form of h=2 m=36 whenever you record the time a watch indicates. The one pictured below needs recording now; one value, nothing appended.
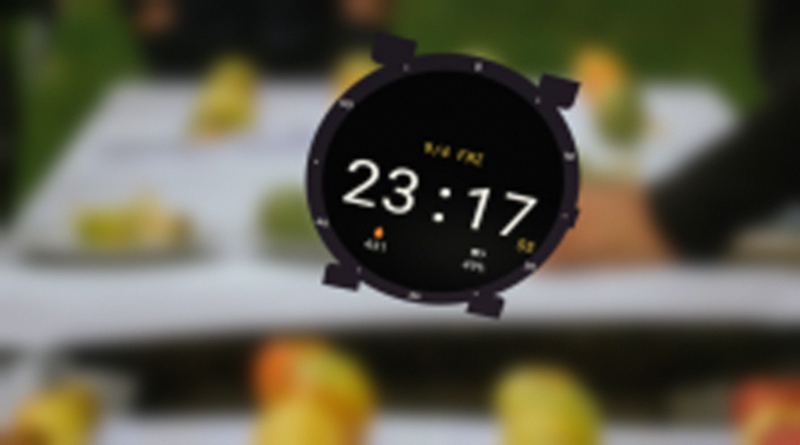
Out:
h=23 m=17
